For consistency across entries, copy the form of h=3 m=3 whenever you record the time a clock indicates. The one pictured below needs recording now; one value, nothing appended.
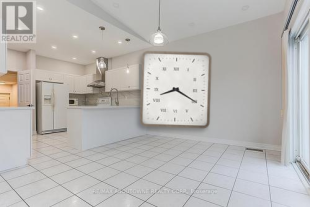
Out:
h=8 m=20
